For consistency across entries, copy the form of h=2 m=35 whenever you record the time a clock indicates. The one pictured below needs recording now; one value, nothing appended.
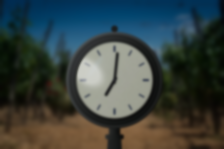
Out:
h=7 m=1
